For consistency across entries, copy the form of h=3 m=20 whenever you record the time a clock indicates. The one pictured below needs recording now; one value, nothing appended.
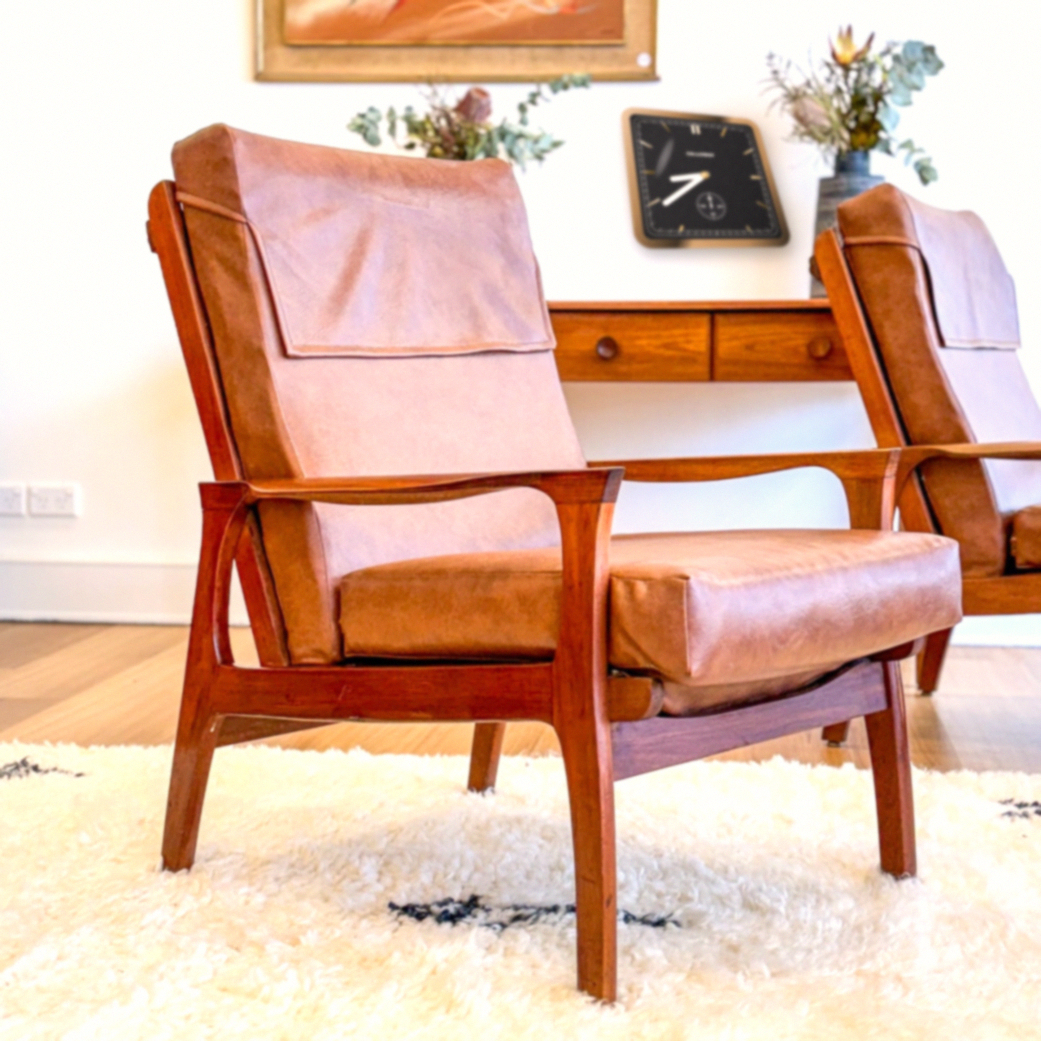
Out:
h=8 m=39
